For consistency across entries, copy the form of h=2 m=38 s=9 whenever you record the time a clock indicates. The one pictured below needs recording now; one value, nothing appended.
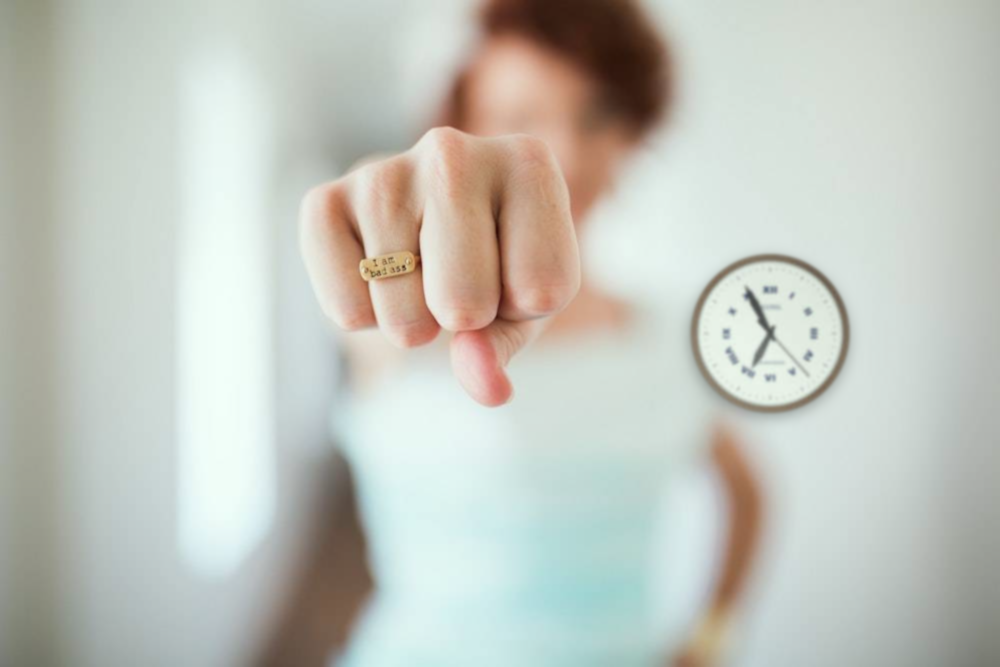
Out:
h=6 m=55 s=23
